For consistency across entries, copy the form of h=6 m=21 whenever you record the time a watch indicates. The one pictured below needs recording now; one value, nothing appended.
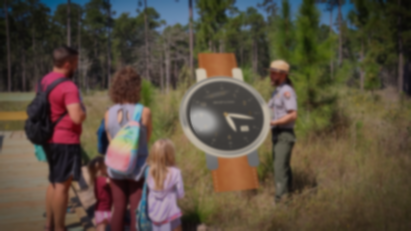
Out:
h=5 m=17
